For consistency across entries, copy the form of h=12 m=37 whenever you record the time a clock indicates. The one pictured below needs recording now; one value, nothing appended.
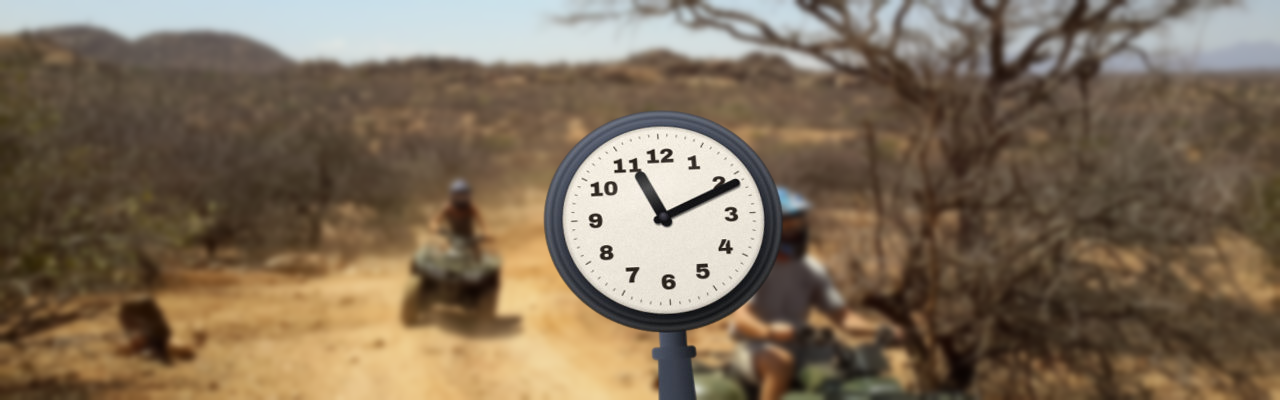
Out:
h=11 m=11
